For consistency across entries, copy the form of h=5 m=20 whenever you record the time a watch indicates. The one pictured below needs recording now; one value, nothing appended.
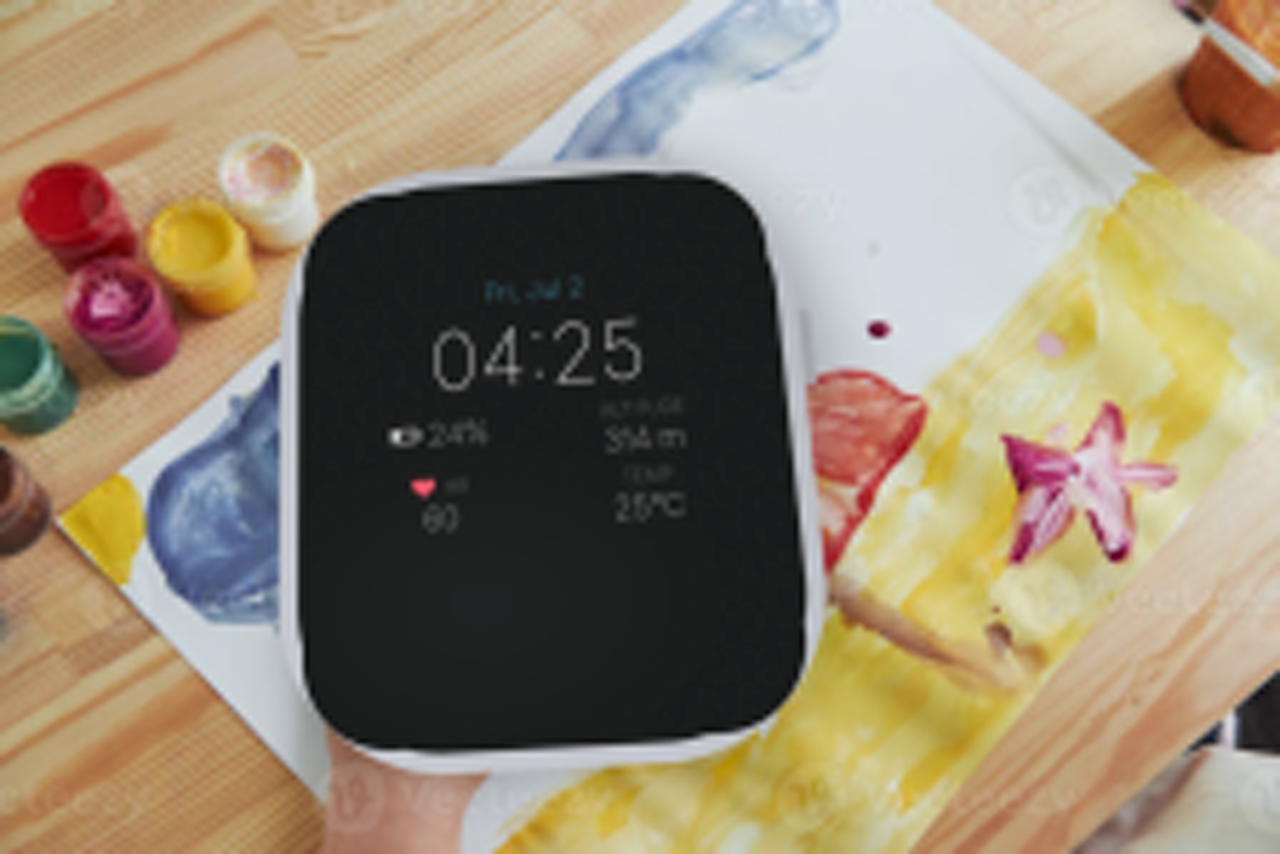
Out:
h=4 m=25
